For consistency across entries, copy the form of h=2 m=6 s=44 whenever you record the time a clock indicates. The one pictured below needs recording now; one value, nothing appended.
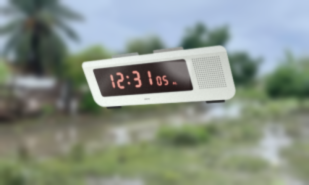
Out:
h=12 m=31 s=5
